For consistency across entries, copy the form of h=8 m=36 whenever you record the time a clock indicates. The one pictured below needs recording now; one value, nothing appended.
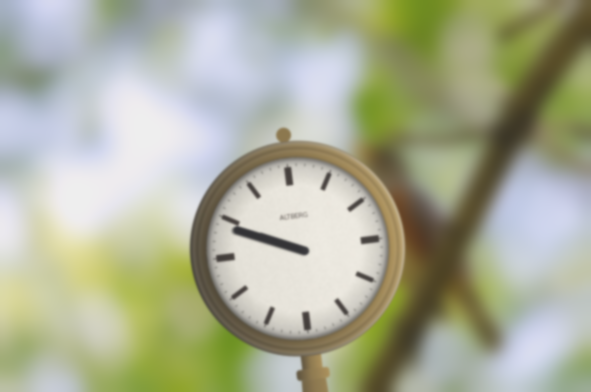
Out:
h=9 m=49
